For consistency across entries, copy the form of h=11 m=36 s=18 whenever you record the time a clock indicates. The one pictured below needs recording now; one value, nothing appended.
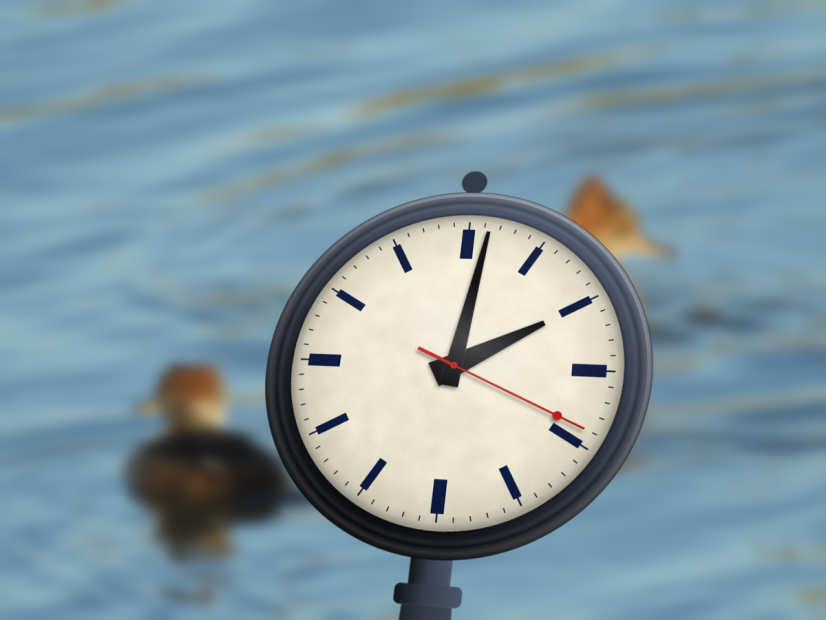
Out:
h=2 m=1 s=19
